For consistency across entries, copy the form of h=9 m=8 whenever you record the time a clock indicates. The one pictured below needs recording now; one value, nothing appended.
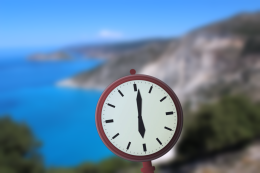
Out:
h=6 m=1
